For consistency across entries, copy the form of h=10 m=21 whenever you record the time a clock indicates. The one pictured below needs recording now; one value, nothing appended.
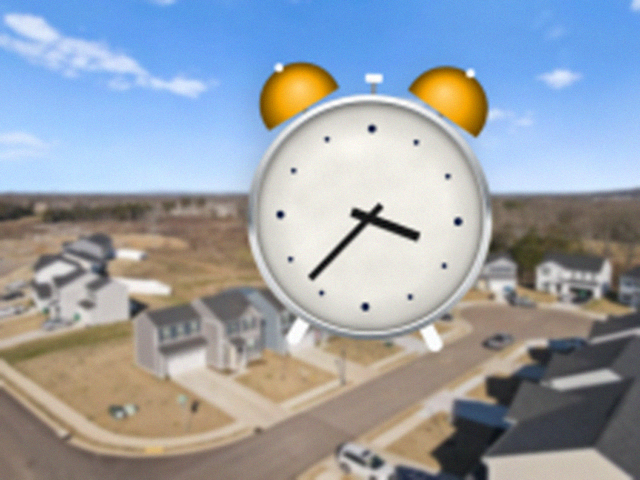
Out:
h=3 m=37
